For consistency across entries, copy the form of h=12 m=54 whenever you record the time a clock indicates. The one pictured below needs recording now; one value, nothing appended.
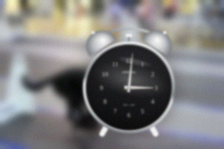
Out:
h=3 m=1
